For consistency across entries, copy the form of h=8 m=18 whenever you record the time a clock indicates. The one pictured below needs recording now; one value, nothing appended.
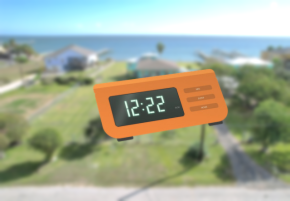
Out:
h=12 m=22
